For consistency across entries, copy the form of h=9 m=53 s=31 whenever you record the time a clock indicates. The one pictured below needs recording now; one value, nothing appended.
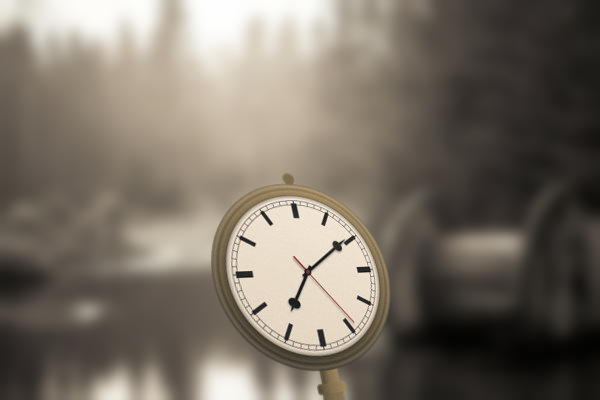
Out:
h=7 m=9 s=24
